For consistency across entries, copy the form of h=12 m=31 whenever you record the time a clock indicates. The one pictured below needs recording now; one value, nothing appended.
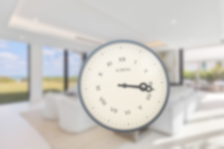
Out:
h=3 m=17
